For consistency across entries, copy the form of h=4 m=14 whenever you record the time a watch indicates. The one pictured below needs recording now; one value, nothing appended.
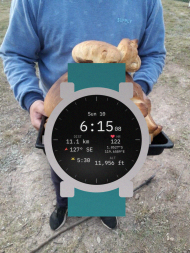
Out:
h=6 m=15
